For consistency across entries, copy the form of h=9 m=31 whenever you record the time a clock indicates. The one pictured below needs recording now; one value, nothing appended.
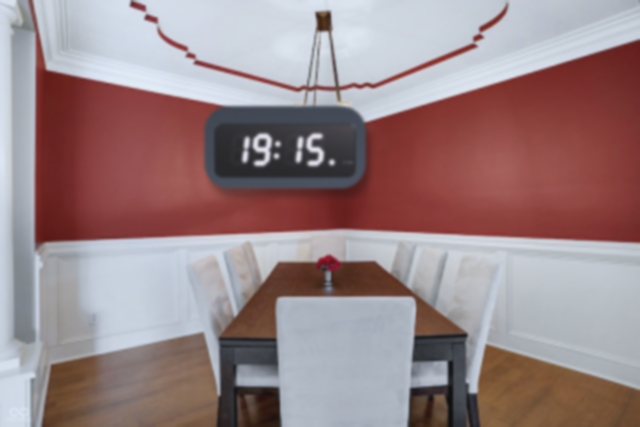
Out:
h=19 m=15
